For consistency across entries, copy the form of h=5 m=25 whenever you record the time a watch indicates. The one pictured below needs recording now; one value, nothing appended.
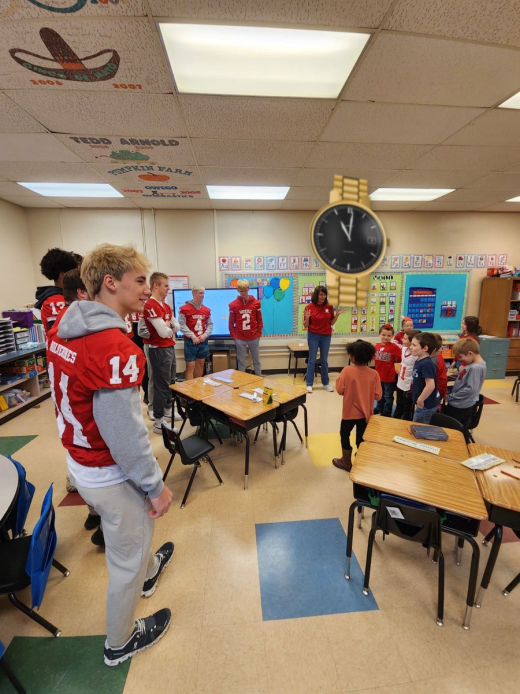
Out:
h=11 m=1
